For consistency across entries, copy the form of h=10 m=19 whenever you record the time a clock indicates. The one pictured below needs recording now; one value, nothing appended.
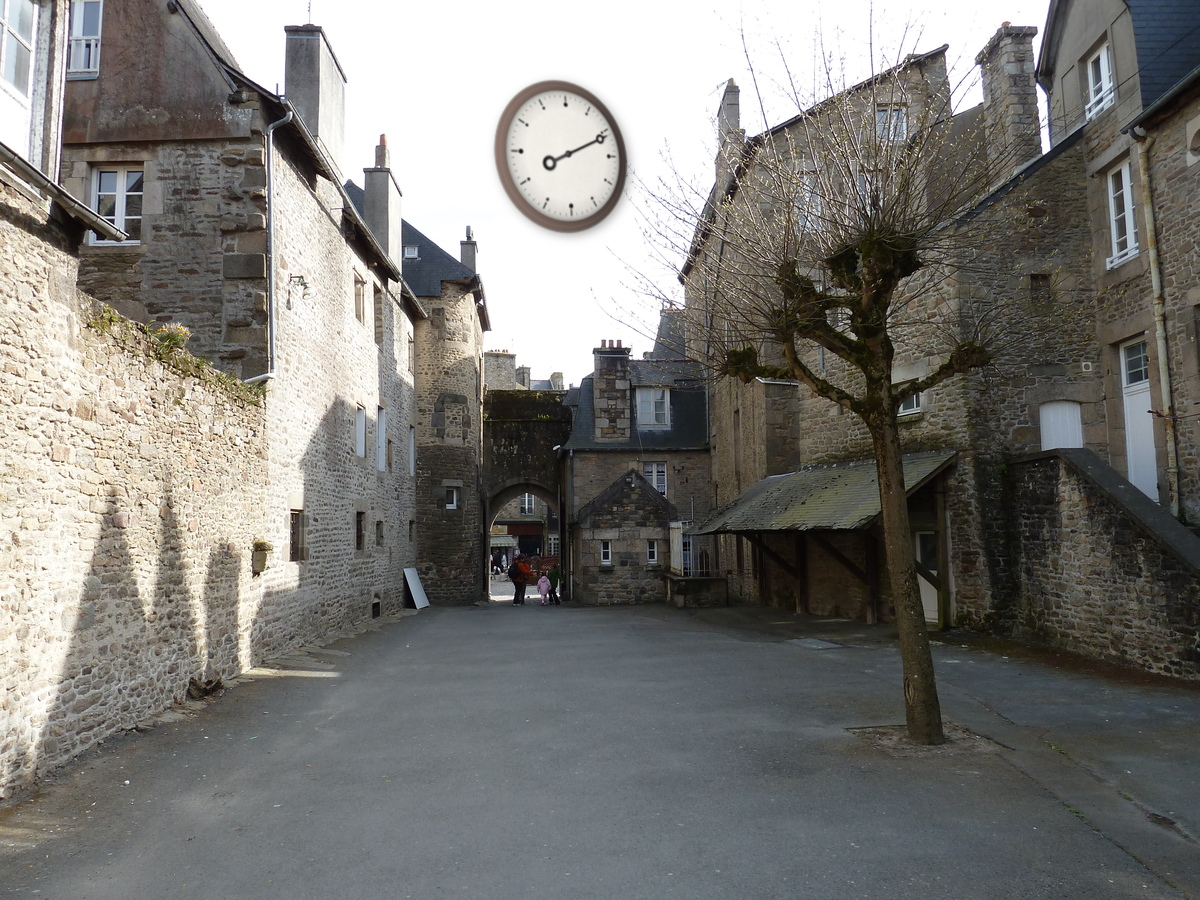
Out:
h=8 m=11
